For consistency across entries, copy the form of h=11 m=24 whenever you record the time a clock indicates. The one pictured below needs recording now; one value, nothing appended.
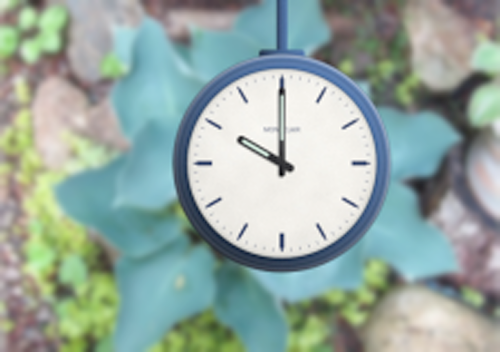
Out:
h=10 m=0
